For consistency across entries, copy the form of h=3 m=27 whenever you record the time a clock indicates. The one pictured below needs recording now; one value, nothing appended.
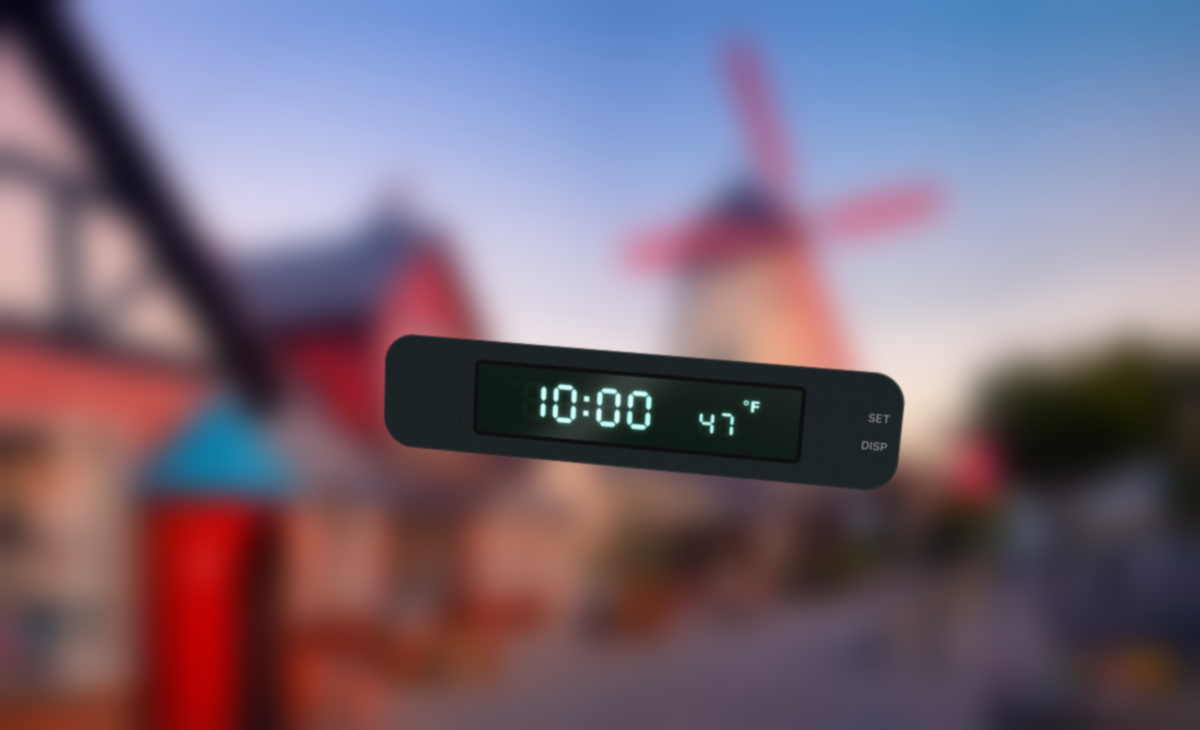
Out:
h=10 m=0
